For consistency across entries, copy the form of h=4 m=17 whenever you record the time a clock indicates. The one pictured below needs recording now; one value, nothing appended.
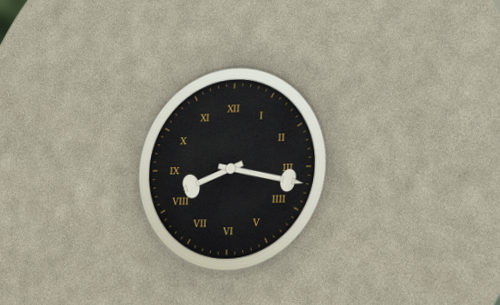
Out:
h=8 m=17
